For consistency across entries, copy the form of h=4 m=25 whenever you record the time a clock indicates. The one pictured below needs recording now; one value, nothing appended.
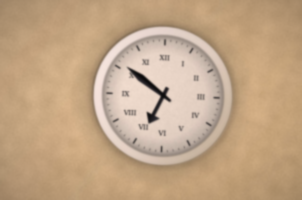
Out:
h=6 m=51
